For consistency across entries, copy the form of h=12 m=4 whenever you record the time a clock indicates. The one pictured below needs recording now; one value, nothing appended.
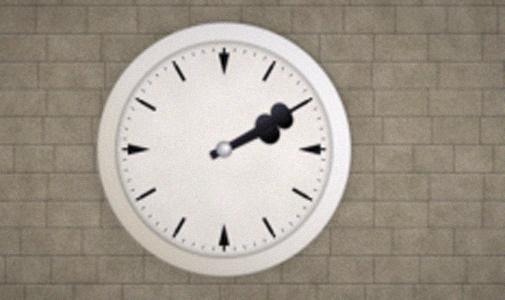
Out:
h=2 m=10
